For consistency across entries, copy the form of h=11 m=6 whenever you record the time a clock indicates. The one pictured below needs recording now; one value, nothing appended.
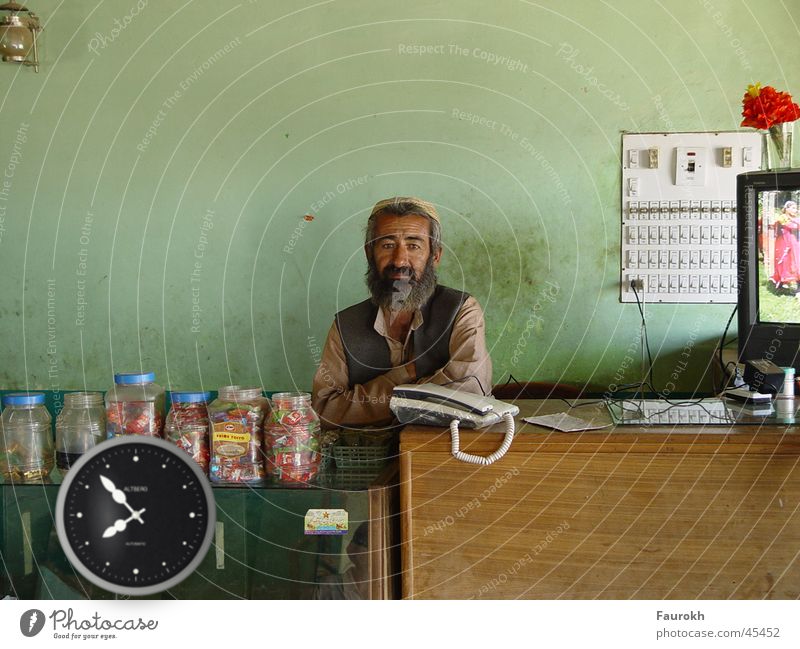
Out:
h=7 m=53
